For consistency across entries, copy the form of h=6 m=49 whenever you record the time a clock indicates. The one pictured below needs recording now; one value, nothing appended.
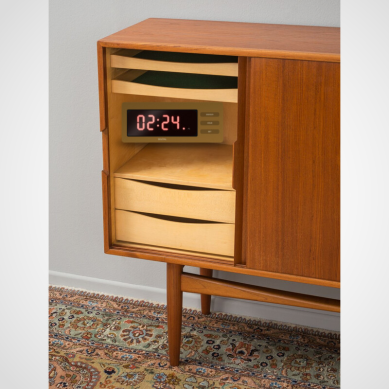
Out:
h=2 m=24
